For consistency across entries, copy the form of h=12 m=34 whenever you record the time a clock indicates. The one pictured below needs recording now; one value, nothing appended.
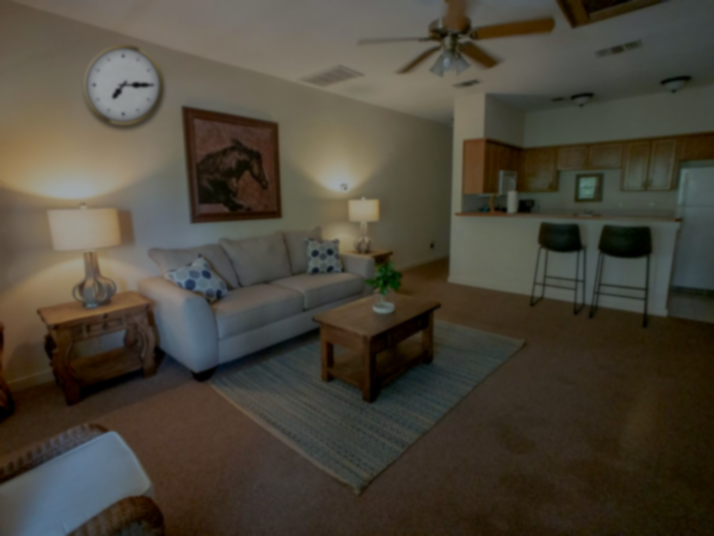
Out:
h=7 m=15
